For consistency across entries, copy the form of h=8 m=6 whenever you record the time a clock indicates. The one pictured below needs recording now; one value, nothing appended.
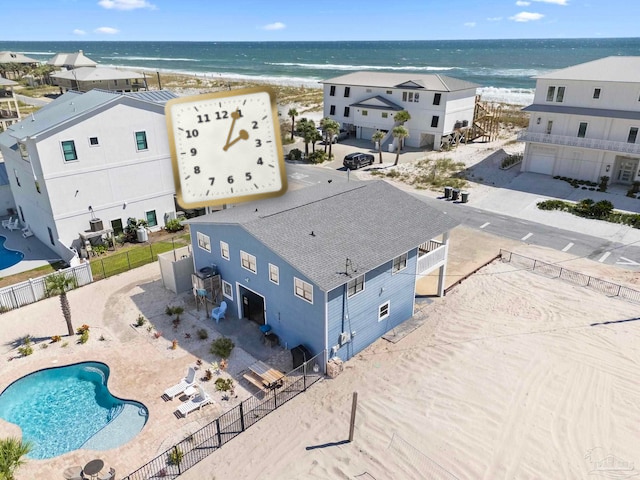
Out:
h=2 m=4
